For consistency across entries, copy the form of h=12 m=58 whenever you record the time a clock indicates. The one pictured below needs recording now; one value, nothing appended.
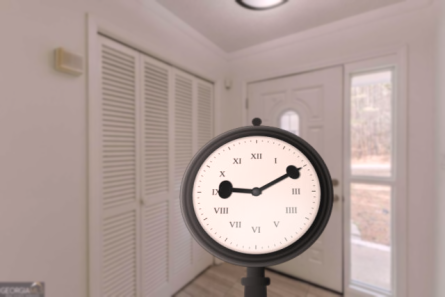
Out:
h=9 m=10
